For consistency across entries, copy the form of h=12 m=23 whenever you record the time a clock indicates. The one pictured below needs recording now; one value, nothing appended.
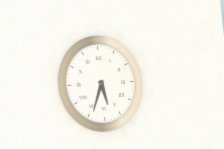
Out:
h=5 m=34
